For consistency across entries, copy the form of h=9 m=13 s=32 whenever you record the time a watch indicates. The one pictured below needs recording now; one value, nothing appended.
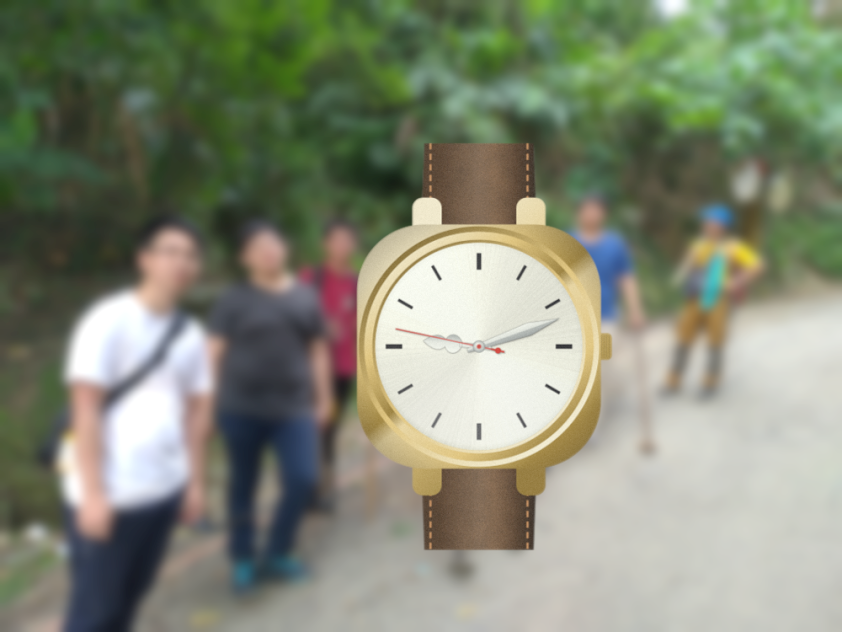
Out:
h=9 m=11 s=47
